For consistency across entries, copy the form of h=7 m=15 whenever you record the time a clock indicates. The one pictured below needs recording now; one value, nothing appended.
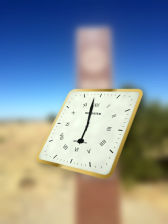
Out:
h=5 m=58
